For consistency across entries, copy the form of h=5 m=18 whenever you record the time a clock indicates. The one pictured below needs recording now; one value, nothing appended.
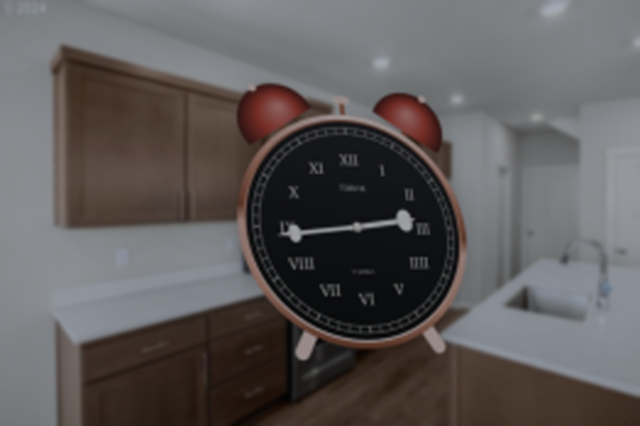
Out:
h=2 m=44
